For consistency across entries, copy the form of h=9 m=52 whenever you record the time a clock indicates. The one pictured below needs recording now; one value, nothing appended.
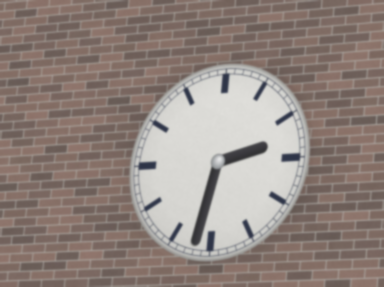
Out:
h=2 m=32
